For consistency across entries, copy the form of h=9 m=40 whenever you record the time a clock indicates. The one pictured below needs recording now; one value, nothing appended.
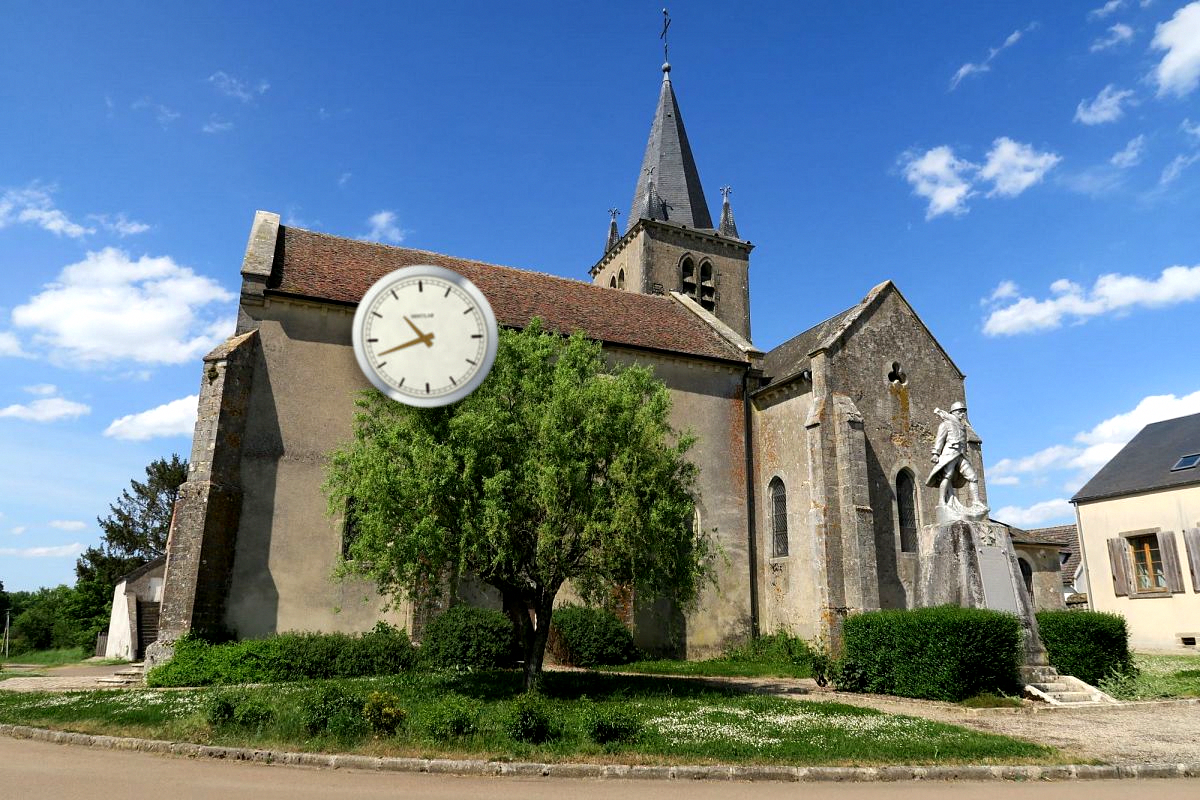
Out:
h=10 m=42
